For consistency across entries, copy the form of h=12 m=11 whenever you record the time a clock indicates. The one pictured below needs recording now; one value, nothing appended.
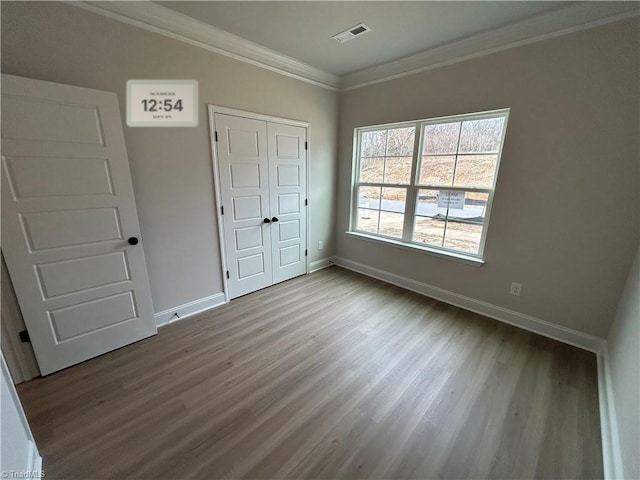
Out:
h=12 m=54
